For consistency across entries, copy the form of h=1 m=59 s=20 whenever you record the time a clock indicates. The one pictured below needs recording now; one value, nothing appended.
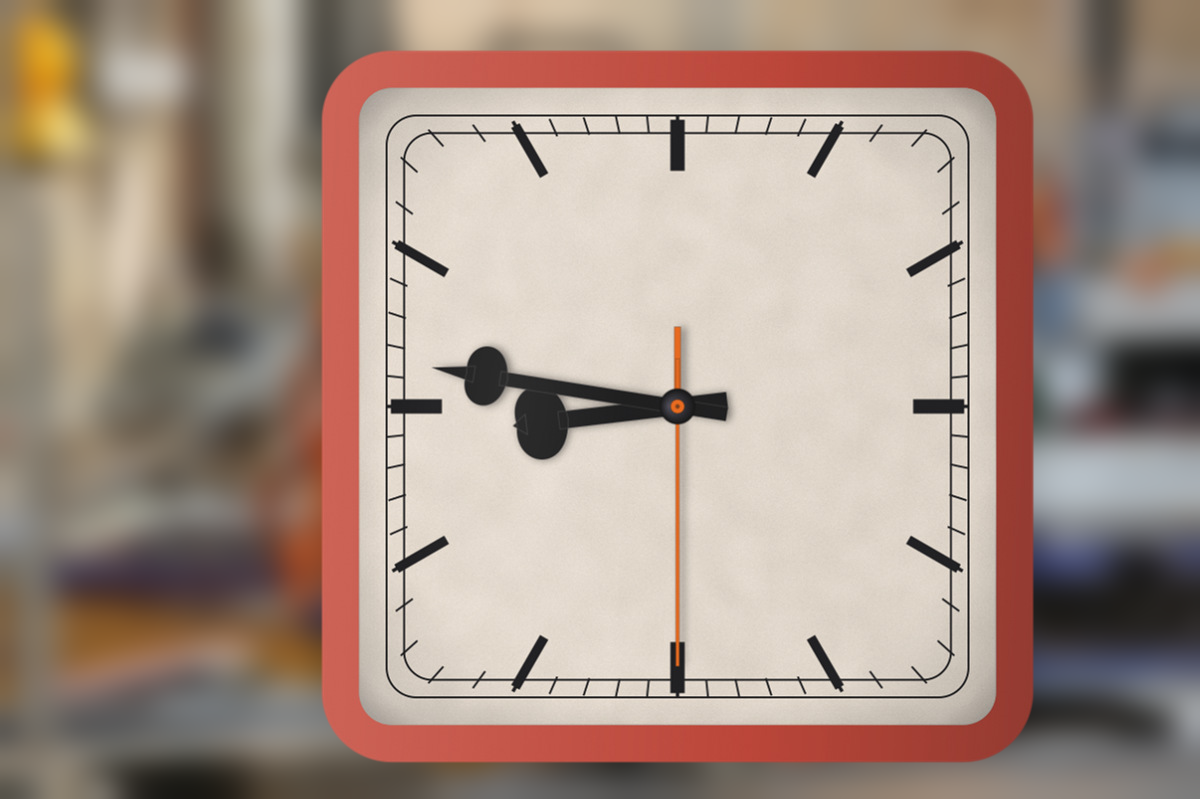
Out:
h=8 m=46 s=30
